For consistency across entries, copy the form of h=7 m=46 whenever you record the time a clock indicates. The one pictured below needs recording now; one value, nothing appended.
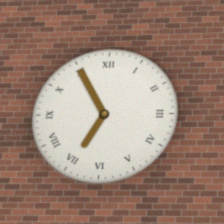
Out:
h=6 m=55
